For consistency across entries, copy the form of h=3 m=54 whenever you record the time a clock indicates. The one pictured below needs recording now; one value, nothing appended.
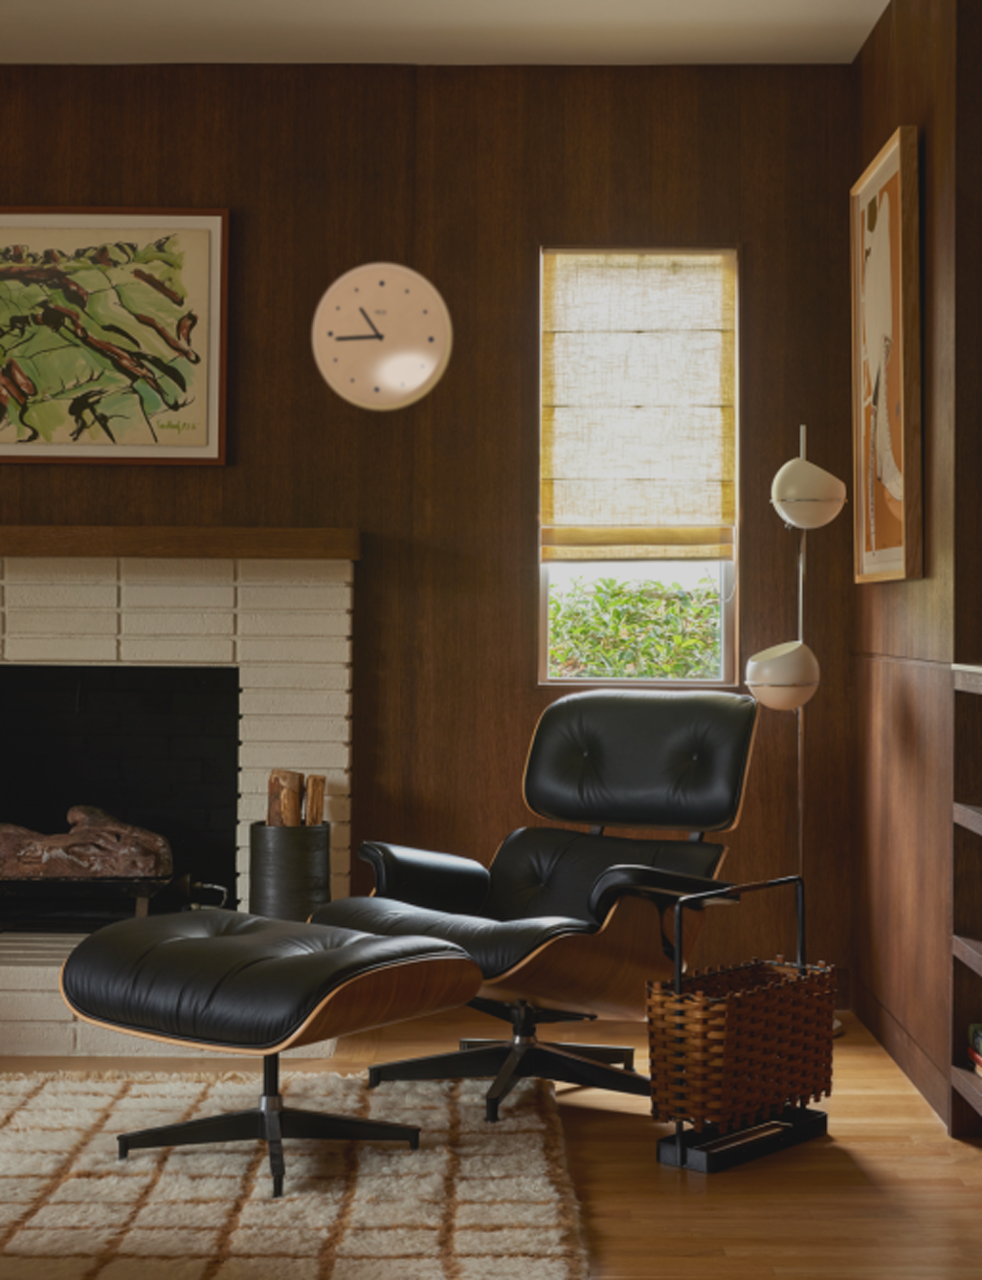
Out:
h=10 m=44
